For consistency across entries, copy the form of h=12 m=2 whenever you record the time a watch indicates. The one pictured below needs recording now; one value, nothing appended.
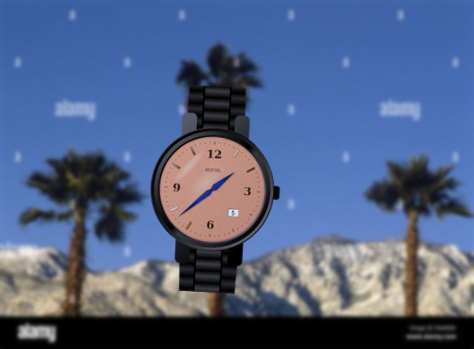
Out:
h=1 m=38
